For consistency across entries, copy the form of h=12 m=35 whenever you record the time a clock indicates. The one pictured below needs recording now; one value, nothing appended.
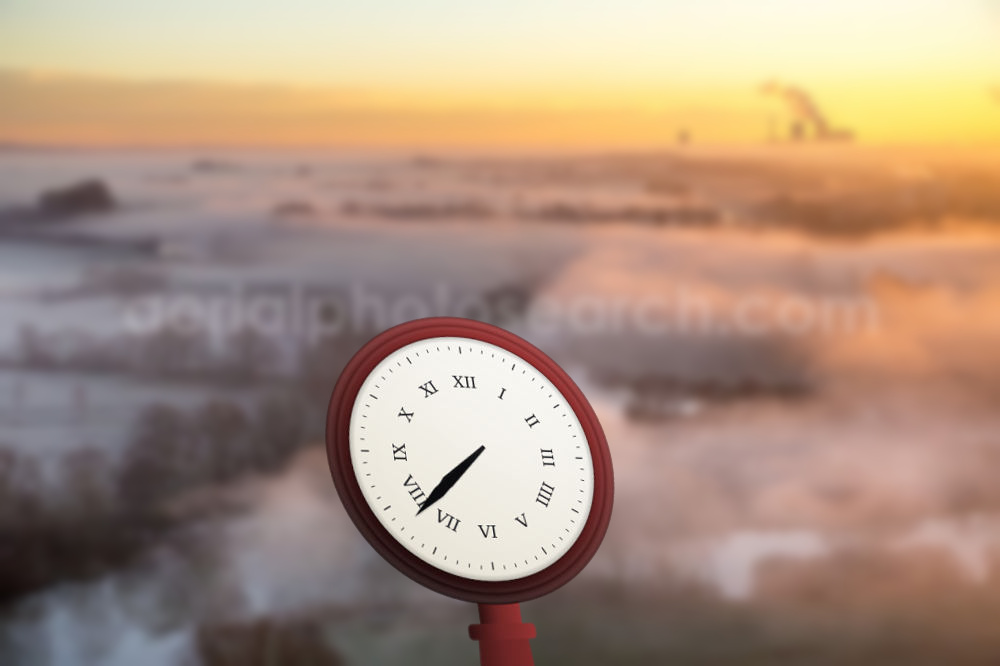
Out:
h=7 m=38
